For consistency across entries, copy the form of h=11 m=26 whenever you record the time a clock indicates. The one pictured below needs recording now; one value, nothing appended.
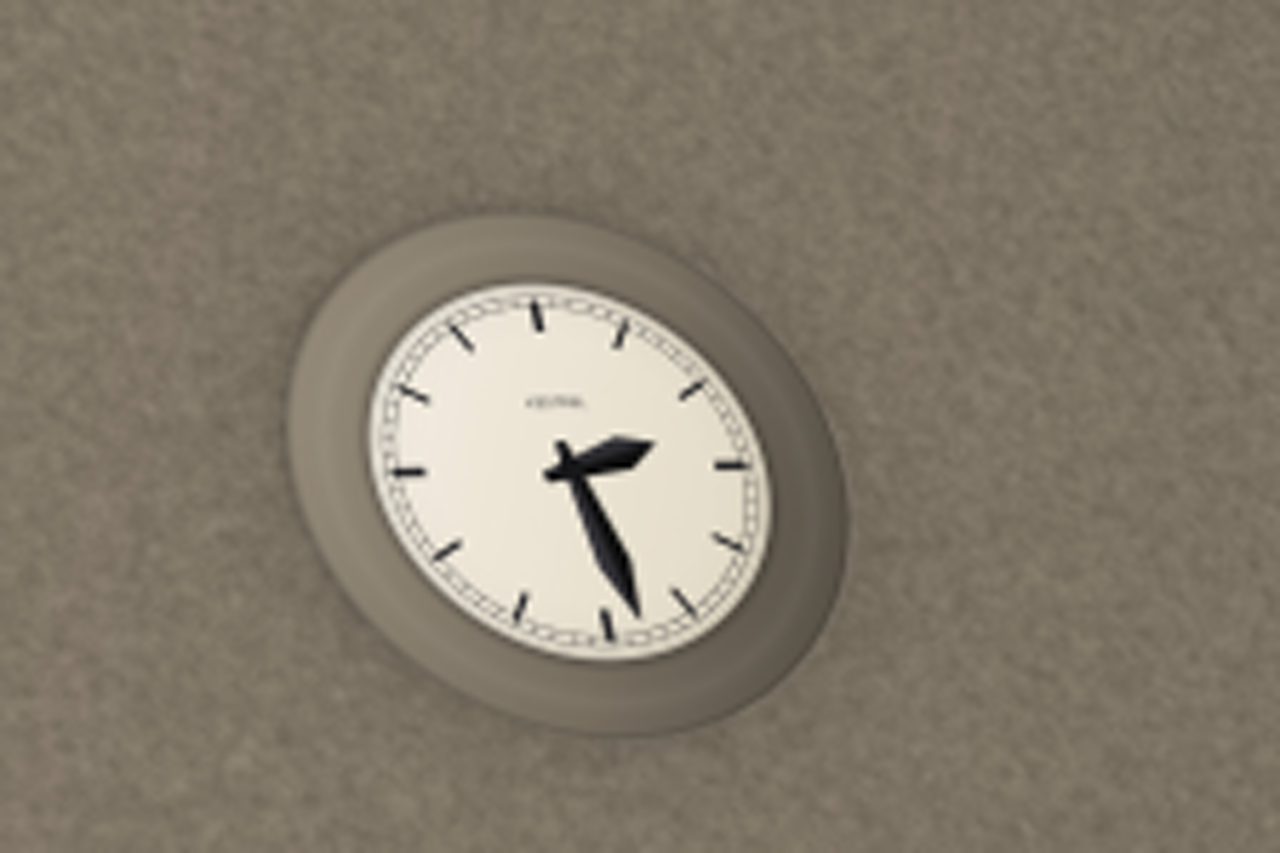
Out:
h=2 m=28
